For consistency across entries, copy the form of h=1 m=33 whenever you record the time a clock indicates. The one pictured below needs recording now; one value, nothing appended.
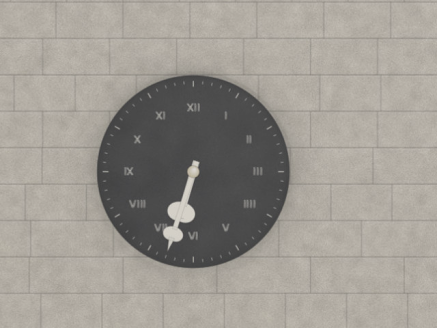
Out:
h=6 m=33
